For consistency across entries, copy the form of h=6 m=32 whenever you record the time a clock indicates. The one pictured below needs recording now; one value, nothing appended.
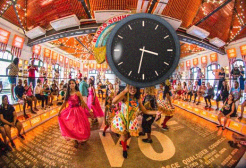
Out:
h=3 m=32
